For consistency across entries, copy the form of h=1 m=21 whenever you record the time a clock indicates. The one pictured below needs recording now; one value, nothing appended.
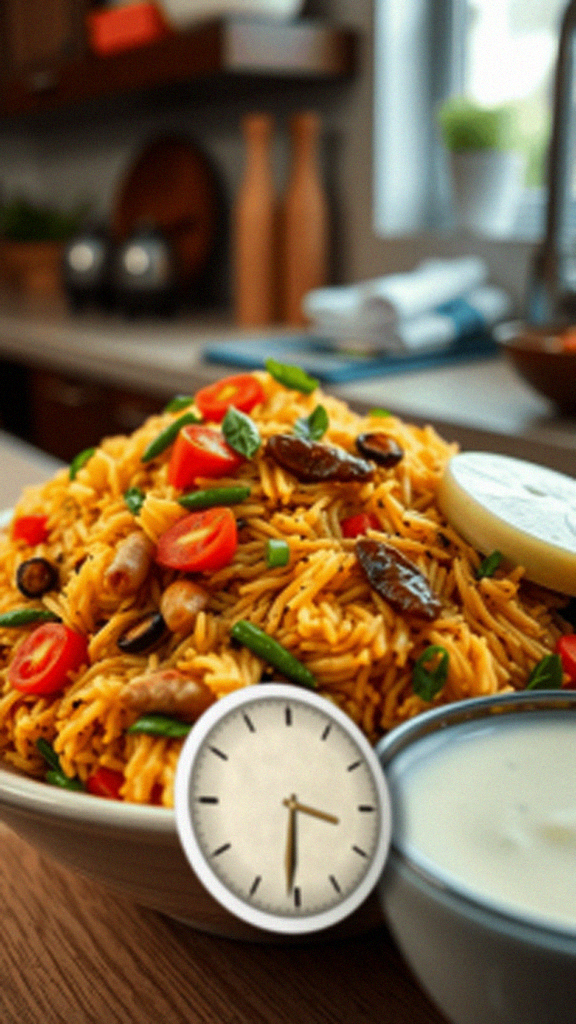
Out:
h=3 m=31
